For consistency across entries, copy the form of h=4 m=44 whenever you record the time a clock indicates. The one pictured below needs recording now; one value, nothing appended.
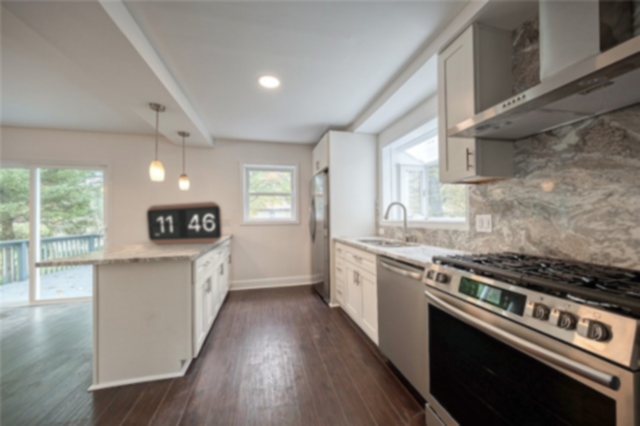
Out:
h=11 m=46
